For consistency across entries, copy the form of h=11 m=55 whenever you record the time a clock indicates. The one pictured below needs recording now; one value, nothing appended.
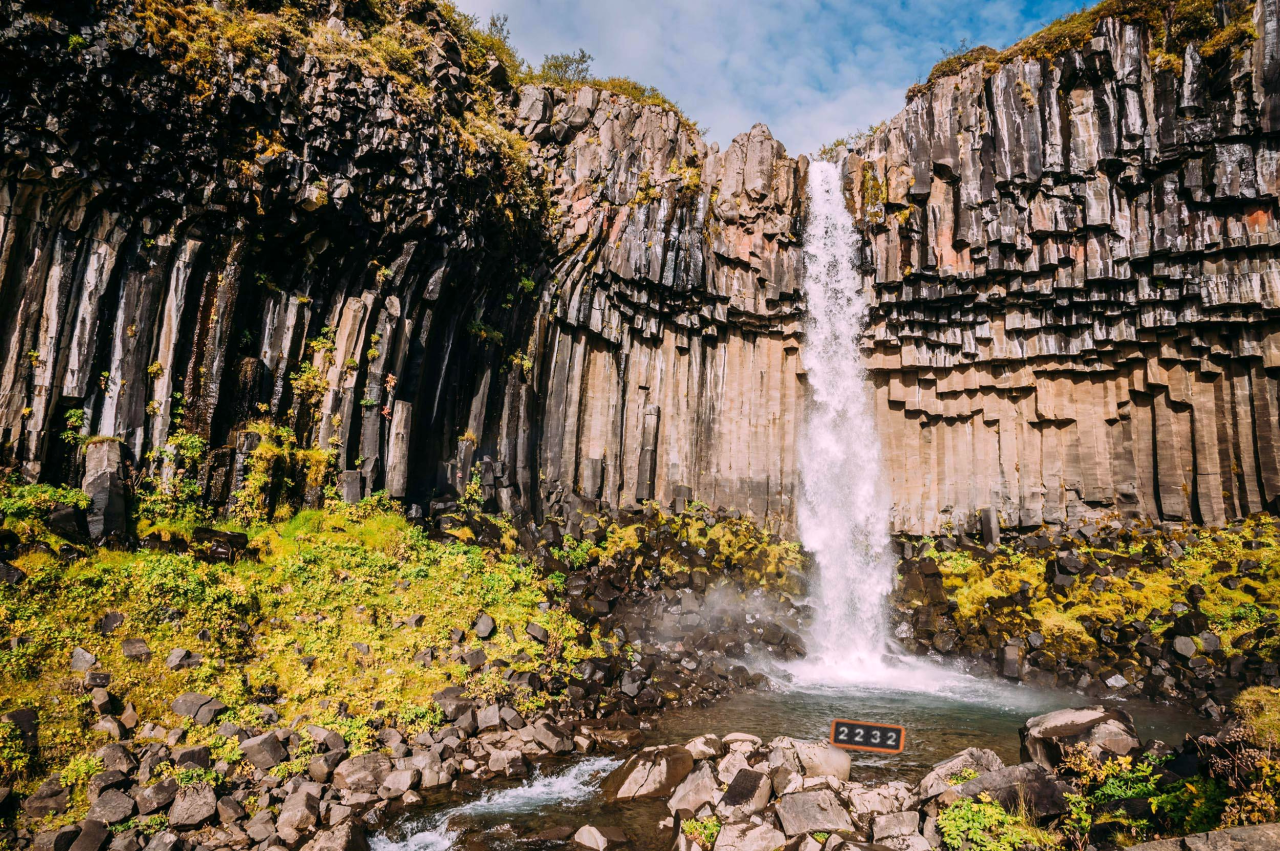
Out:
h=22 m=32
